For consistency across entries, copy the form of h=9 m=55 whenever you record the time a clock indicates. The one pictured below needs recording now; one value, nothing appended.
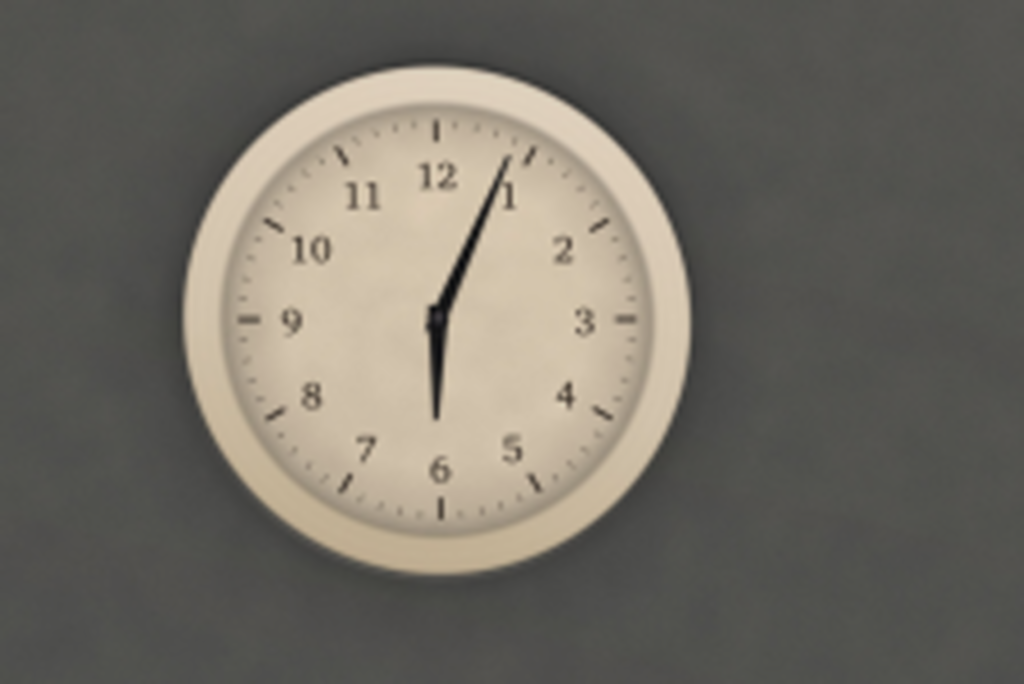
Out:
h=6 m=4
